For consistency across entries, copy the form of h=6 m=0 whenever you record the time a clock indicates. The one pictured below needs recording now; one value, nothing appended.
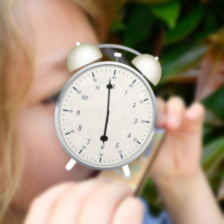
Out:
h=5 m=59
